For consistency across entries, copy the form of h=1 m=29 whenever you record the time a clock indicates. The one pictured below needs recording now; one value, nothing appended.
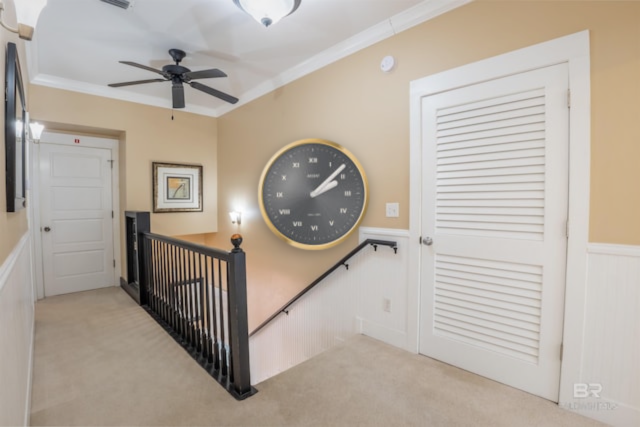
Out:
h=2 m=8
